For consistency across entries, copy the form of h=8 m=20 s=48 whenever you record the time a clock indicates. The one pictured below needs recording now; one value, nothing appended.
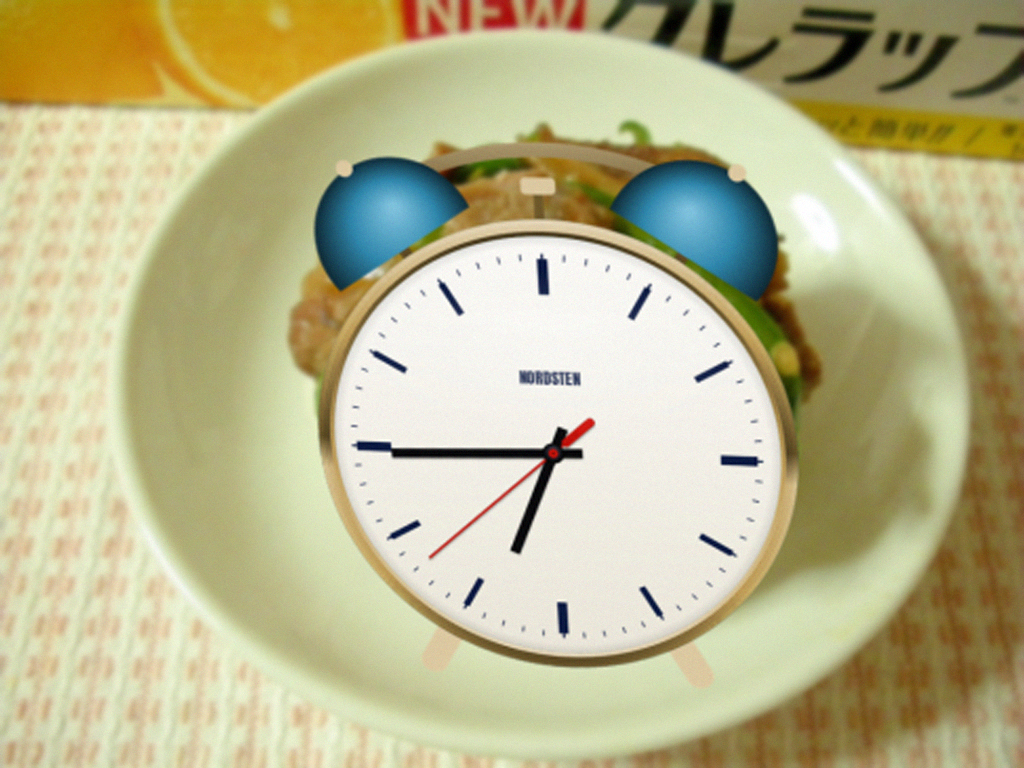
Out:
h=6 m=44 s=38
